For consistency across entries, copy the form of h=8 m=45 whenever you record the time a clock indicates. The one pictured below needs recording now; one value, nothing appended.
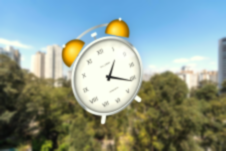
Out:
h=1 m=21
